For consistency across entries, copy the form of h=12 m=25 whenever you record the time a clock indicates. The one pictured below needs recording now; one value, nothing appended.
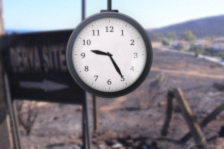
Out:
h=9 m=25
